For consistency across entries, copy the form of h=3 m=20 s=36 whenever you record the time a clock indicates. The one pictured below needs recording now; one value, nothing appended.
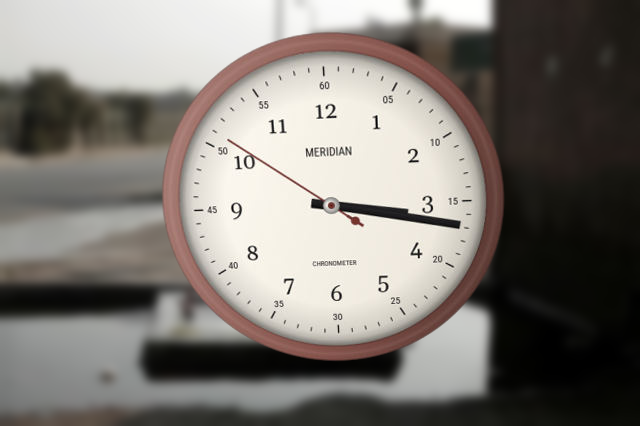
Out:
h=3 m=16 s=51
